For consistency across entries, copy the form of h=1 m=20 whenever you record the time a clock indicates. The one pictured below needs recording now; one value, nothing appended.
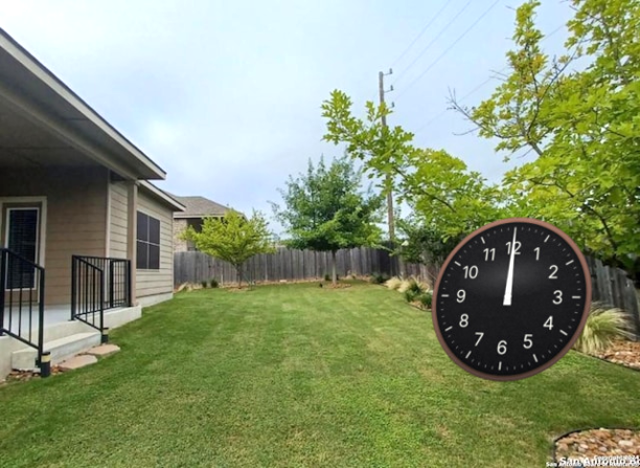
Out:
h=12 m=0
